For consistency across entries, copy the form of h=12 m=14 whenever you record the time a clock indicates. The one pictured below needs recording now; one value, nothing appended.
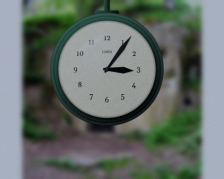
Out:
h=3 m=6
